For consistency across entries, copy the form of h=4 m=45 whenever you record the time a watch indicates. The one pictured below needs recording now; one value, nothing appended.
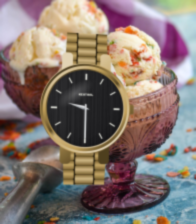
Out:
h=9 m=30
